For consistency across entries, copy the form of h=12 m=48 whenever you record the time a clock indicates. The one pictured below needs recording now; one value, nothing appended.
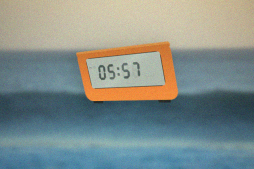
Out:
h=5 m=57
